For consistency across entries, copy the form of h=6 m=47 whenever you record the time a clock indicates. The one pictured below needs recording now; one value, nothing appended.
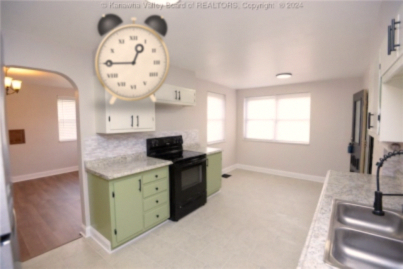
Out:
h=12 m=45
